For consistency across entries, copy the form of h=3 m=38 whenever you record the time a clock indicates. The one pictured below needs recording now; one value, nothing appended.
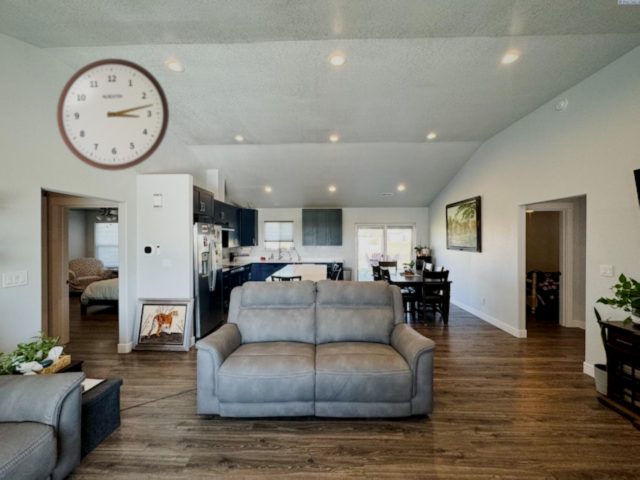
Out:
h=3 m=13
